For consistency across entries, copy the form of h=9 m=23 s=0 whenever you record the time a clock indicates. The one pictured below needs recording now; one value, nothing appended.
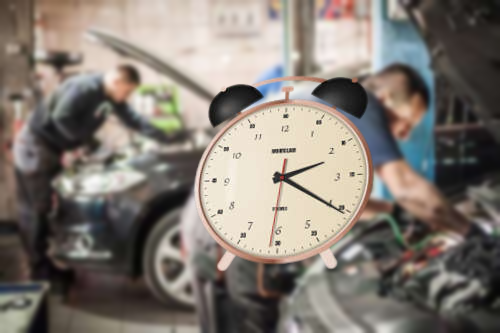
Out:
h=2 m=20 s=31
